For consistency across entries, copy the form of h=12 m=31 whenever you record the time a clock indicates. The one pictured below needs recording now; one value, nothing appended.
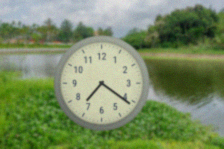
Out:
h=7 m=21
